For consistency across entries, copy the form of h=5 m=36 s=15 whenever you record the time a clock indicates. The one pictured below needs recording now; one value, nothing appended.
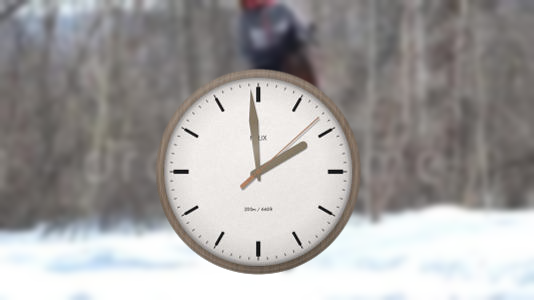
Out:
h=1 m=59 s=8
